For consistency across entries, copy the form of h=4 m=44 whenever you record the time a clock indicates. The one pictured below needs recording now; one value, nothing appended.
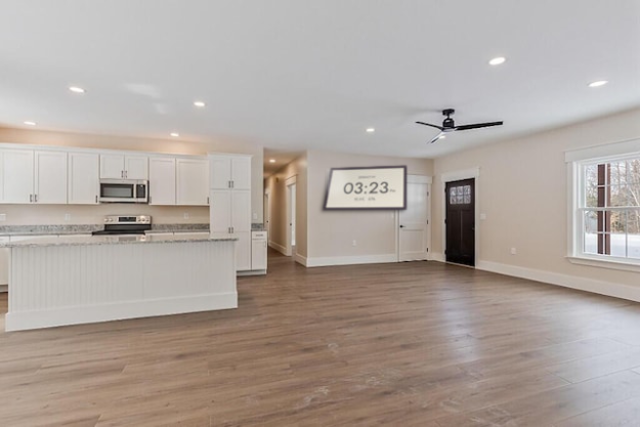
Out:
h=3 m=23
